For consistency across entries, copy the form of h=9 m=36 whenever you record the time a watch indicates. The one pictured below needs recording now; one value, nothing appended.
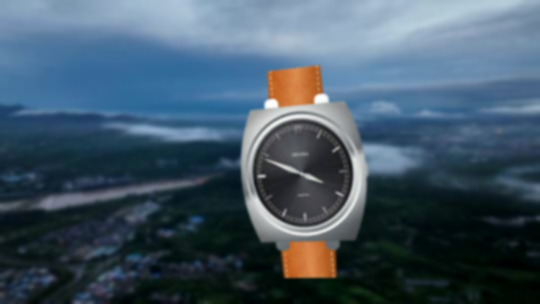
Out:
h=3 m=49
